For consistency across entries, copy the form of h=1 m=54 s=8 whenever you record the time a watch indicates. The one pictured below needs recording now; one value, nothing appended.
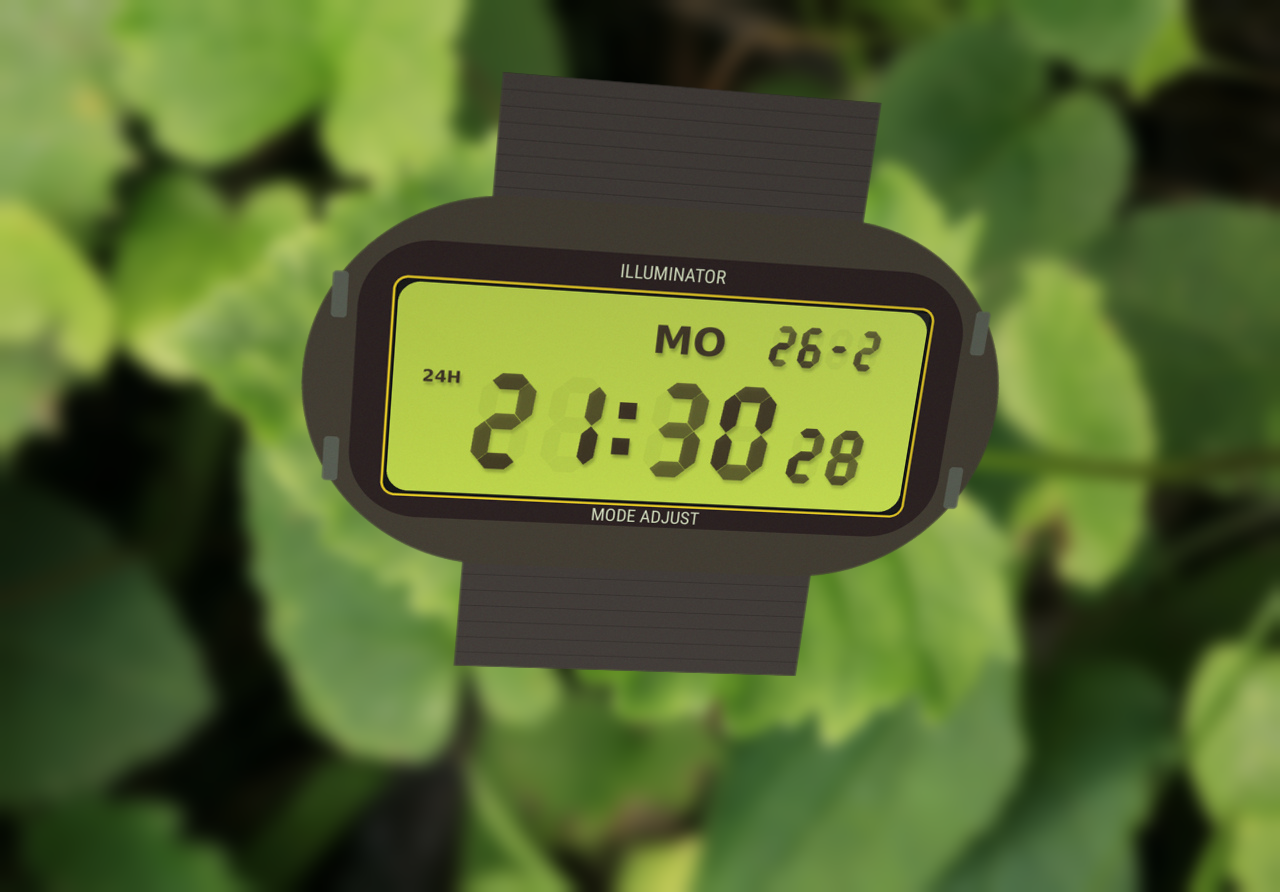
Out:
h=21 m=30 s=28
